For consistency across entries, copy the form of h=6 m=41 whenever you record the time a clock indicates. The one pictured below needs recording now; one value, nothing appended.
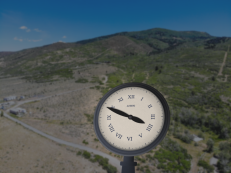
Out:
h=3 m=49
